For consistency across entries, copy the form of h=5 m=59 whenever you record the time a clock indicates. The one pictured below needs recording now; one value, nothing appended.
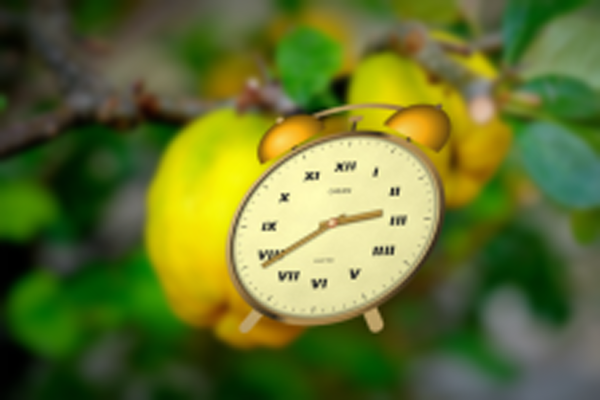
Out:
h=2 m=39
